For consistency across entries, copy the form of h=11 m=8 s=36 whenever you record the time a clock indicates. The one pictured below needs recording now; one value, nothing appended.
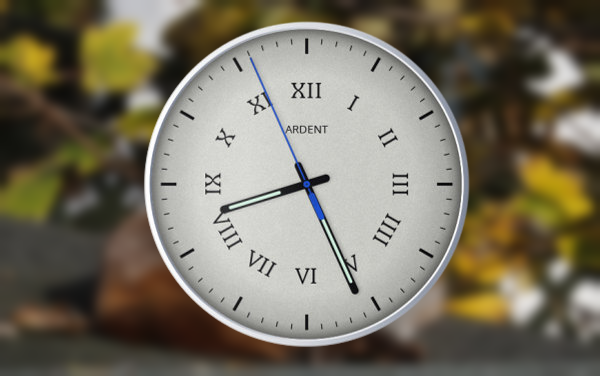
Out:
h=8 m=25 s=56
